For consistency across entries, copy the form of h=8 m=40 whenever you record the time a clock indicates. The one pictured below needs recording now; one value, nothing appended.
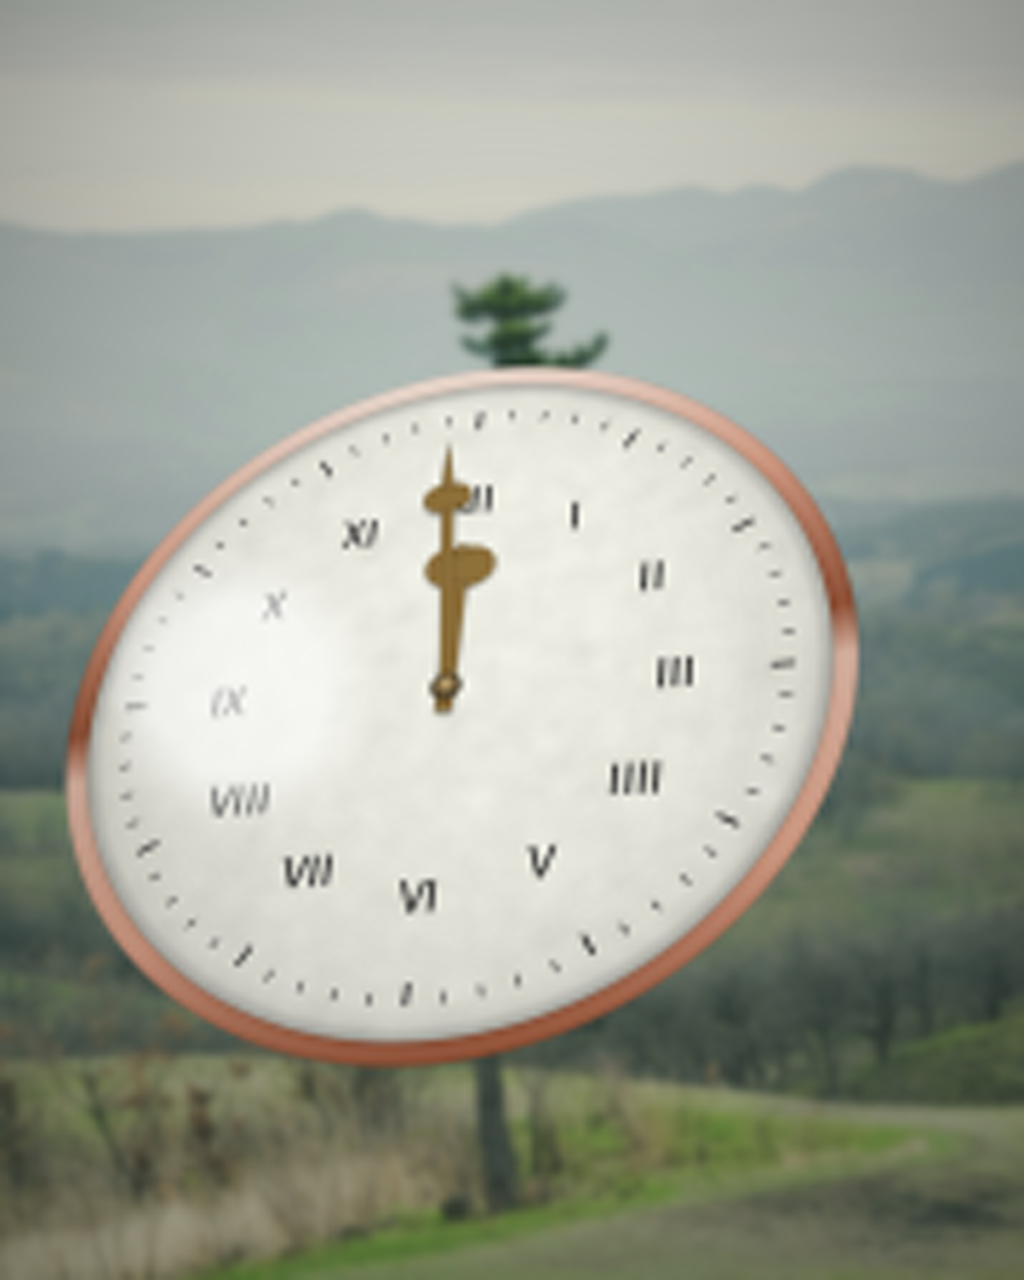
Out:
h=11 m=59
